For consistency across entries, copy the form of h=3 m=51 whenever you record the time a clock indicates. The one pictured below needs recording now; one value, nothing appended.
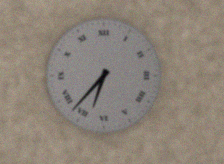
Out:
h=6 m=37
